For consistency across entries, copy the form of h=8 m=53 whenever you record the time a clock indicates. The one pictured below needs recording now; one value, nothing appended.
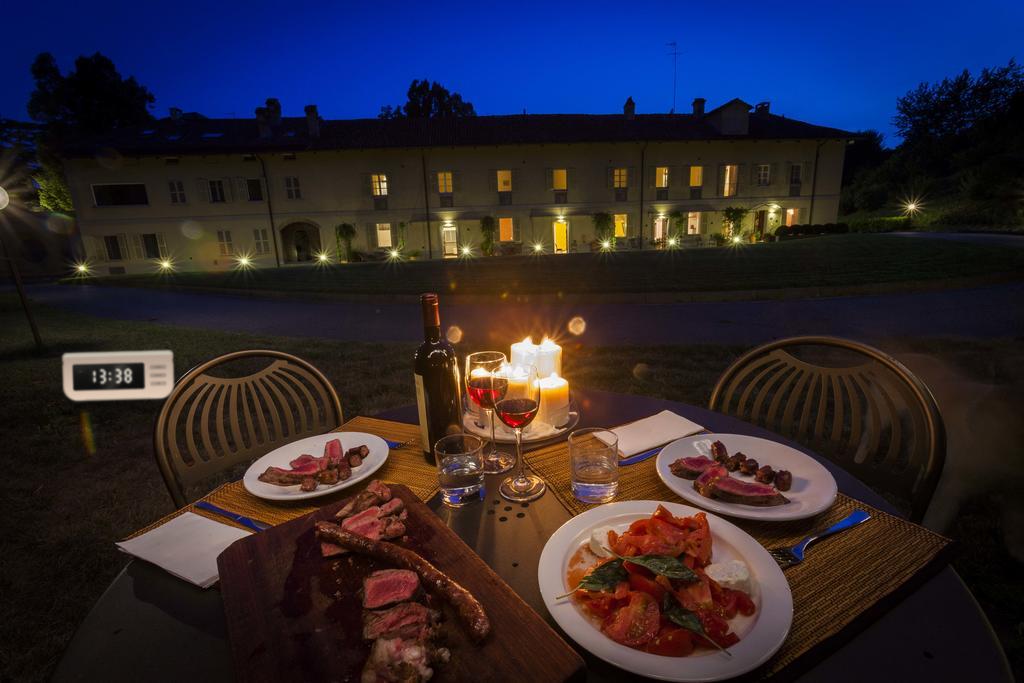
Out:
h=13 m=38
